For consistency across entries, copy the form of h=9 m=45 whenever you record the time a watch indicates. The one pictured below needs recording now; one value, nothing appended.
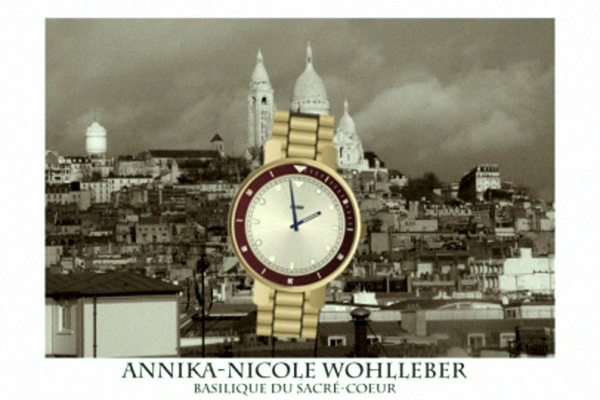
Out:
h=1 m=58
